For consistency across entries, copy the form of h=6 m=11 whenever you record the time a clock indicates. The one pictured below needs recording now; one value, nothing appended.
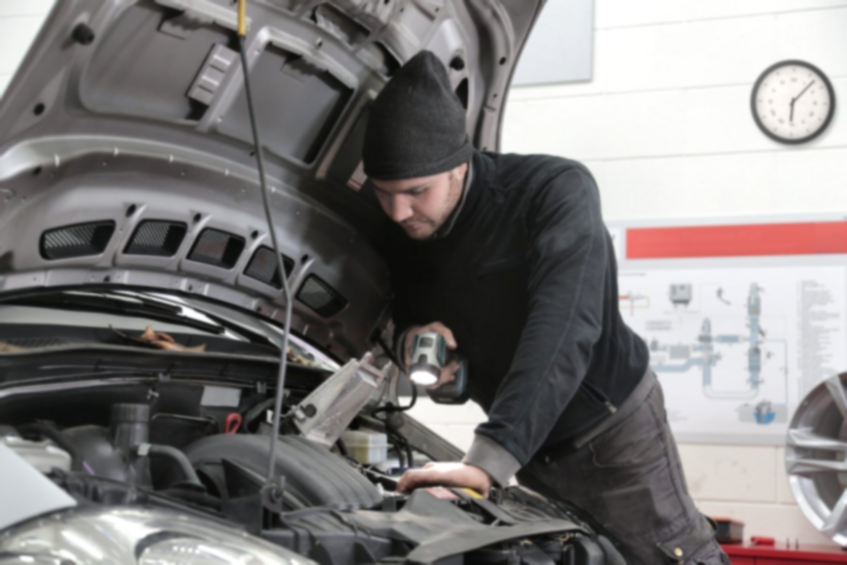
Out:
h=6 m=7
